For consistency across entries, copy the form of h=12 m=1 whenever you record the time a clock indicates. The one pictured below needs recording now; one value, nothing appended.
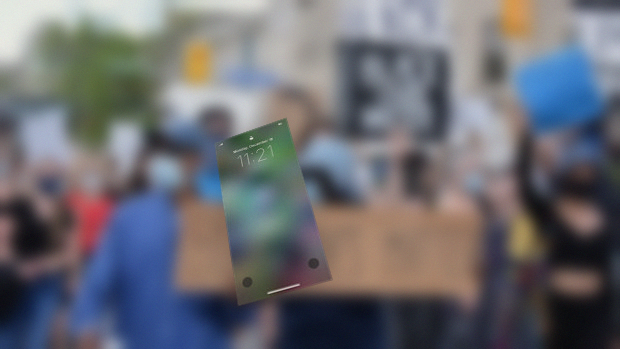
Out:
h=11 m=21
